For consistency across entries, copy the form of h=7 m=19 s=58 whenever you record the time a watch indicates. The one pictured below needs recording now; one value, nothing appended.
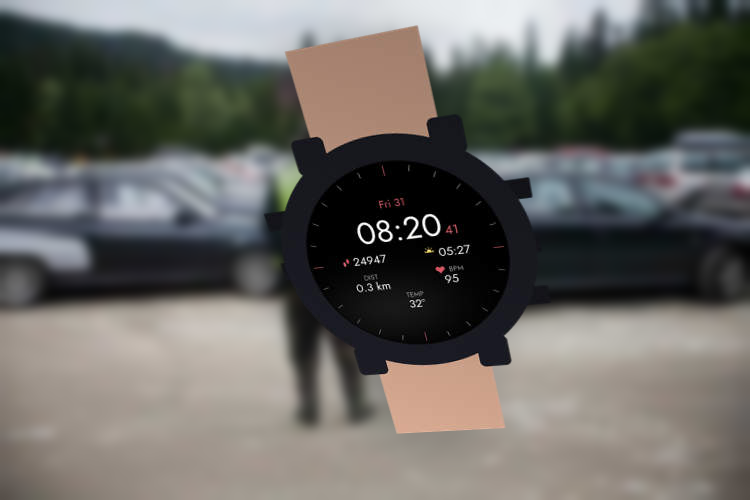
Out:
h=8 m=20 s=41
